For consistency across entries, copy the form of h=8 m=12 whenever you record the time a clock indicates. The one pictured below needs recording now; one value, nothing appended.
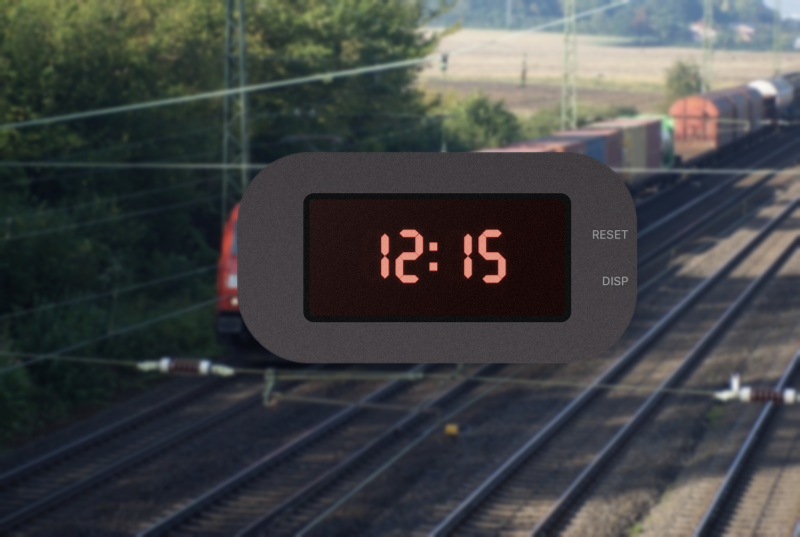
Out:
h=12 m=15
